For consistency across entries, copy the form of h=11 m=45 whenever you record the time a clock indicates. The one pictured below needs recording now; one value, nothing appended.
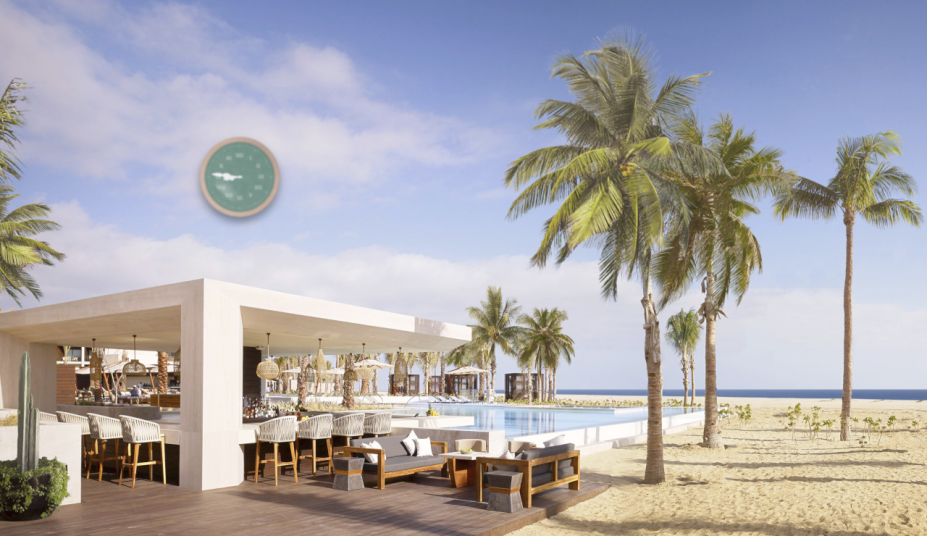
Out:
h=8 m=46
